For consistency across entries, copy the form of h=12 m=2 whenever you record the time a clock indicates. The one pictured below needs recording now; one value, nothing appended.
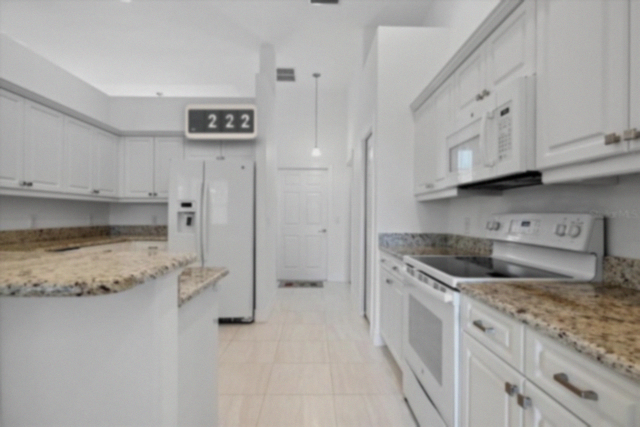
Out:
h=2 m=22
